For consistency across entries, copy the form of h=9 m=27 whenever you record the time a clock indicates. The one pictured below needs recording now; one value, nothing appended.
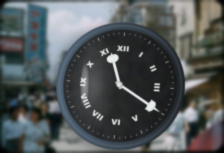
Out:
h=11 m=20
